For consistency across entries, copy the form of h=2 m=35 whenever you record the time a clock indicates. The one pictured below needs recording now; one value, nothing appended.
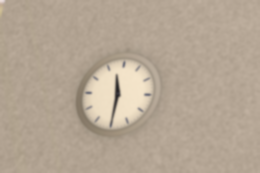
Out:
h=11 m=30
